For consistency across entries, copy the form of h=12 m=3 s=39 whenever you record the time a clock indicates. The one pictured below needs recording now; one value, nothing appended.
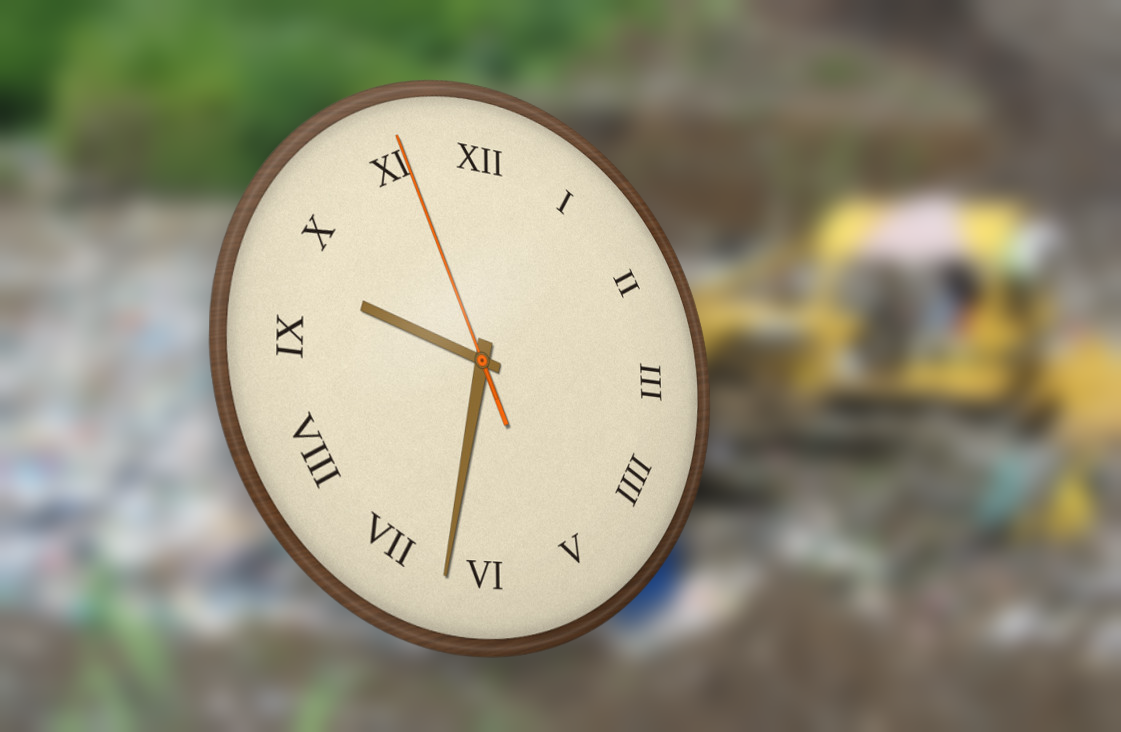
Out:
h=9 m=31 s=56
